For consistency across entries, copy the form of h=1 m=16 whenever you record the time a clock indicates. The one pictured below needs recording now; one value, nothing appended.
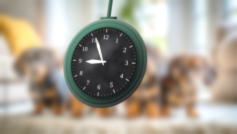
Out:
h=8 m=56
